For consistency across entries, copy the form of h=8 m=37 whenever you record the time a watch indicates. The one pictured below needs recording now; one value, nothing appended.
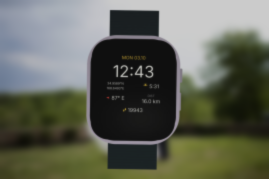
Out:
h=12 m=43
